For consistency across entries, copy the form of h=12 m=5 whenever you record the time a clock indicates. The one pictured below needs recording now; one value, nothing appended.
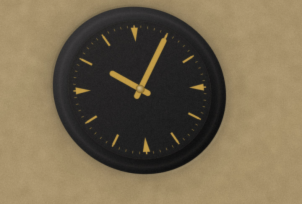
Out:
h=10 m=5
